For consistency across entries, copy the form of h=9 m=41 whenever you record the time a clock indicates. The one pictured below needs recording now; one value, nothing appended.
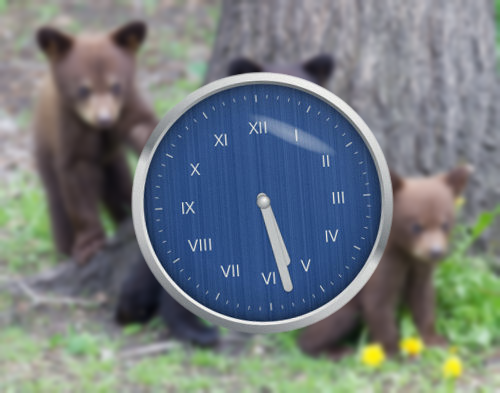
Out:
h=5 m=28
